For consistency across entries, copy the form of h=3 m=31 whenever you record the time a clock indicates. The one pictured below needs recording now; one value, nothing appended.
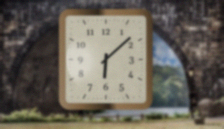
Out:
h=6 m=8
